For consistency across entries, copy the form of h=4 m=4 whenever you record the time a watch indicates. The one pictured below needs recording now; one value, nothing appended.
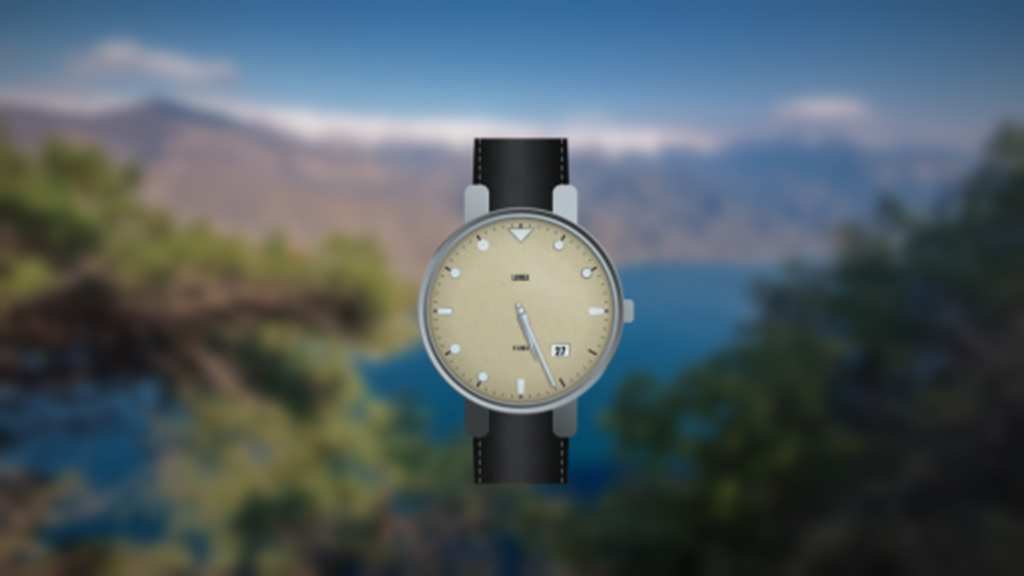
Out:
h=5 m=26
